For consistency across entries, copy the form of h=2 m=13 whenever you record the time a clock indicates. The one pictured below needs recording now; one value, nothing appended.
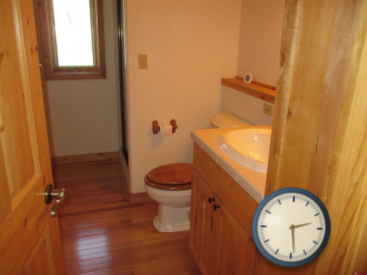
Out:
h=2 m=29
